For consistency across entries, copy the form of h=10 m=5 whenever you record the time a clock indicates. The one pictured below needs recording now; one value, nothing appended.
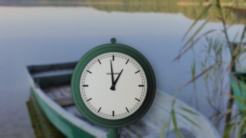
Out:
h=12 m=59
